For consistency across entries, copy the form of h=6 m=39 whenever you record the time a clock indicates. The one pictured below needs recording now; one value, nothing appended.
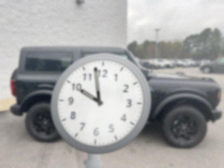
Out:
h=9 m=58
